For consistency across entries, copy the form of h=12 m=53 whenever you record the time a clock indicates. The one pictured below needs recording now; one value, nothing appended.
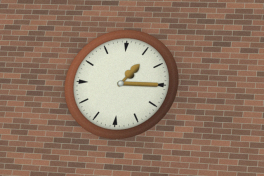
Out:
h=1 m=15
